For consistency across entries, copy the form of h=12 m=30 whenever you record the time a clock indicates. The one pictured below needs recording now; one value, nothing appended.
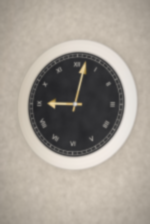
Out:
h=9 m=2
